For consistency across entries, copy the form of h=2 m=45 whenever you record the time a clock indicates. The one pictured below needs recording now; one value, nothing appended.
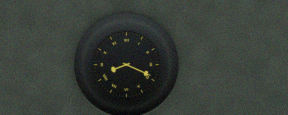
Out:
h=8 m=19
